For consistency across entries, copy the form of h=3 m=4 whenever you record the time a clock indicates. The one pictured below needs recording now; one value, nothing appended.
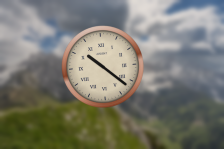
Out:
h=10 m=22
